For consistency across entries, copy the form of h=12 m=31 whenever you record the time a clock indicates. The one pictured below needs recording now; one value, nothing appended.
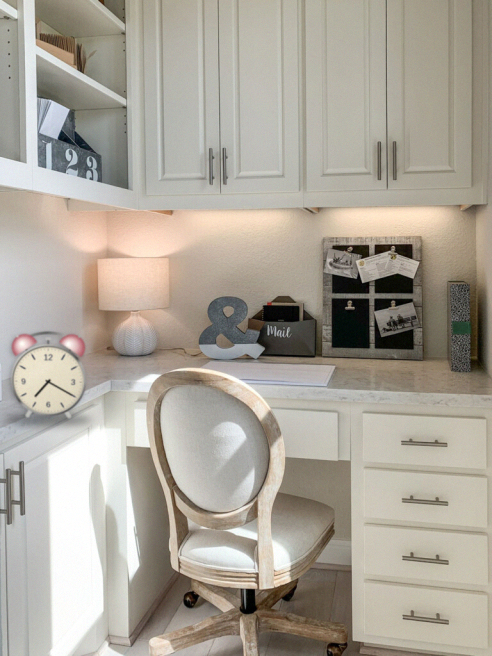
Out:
h=7 m=20
